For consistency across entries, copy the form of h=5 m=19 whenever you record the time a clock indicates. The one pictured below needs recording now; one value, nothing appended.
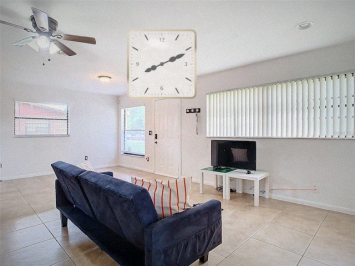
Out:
h=8 m=11
